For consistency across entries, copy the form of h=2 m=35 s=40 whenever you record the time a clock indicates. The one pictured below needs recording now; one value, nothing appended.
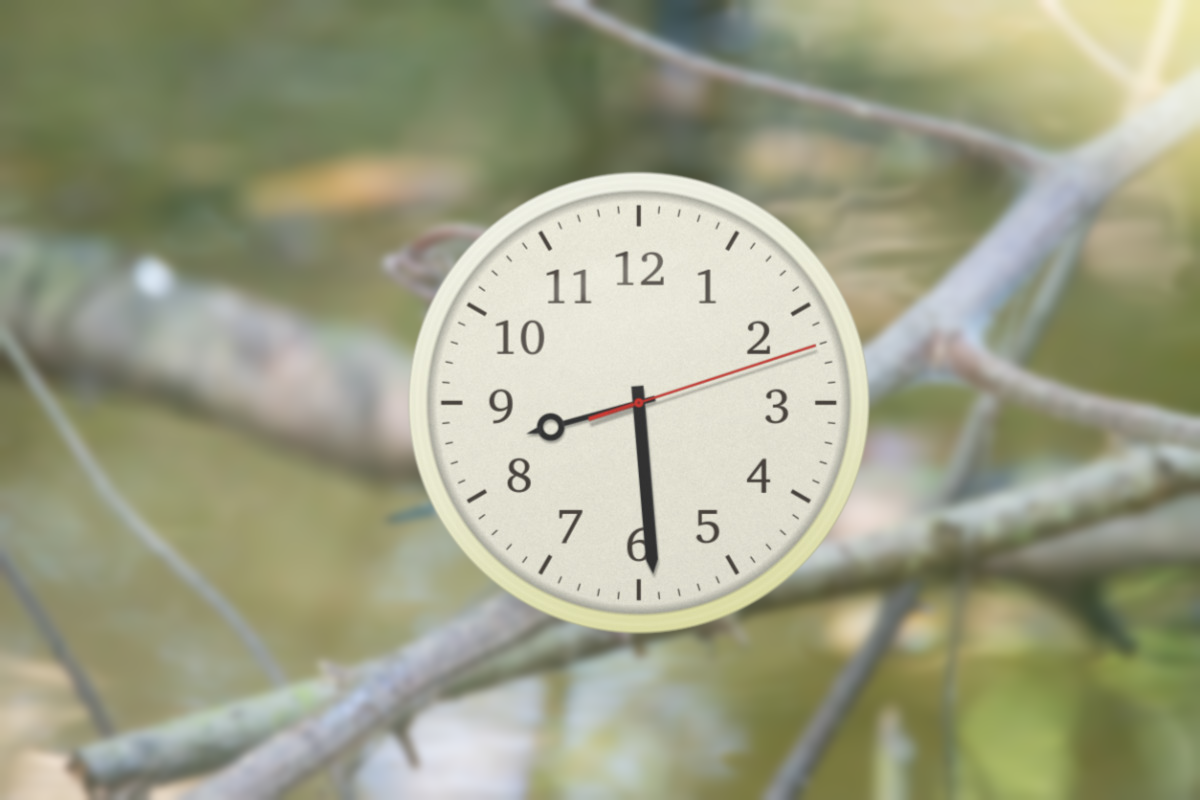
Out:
h=8 m=29 s=12
